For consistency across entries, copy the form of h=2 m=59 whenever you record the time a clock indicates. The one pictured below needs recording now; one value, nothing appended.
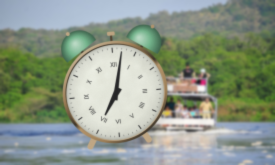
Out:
h=7 m=2
